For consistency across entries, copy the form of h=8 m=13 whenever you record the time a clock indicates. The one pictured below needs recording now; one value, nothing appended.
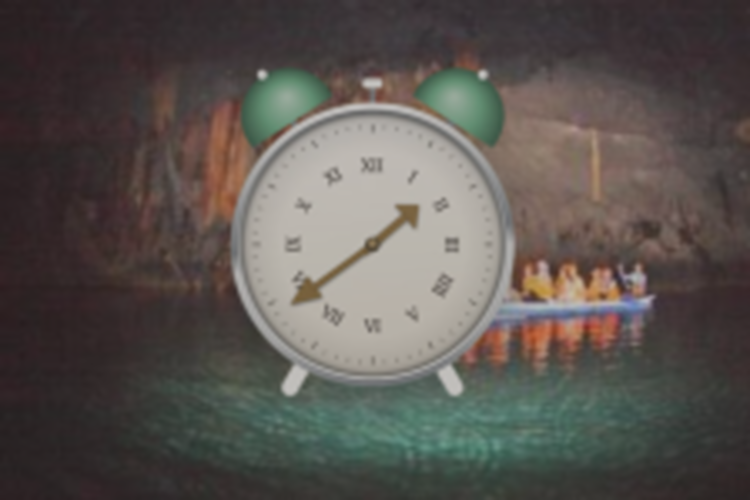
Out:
h=1 m=39
